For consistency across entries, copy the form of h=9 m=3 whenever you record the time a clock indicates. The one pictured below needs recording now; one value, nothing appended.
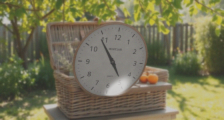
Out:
h=4 m=54
